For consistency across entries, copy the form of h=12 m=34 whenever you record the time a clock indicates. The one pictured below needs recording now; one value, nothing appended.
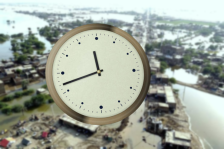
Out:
h=11 m=42
